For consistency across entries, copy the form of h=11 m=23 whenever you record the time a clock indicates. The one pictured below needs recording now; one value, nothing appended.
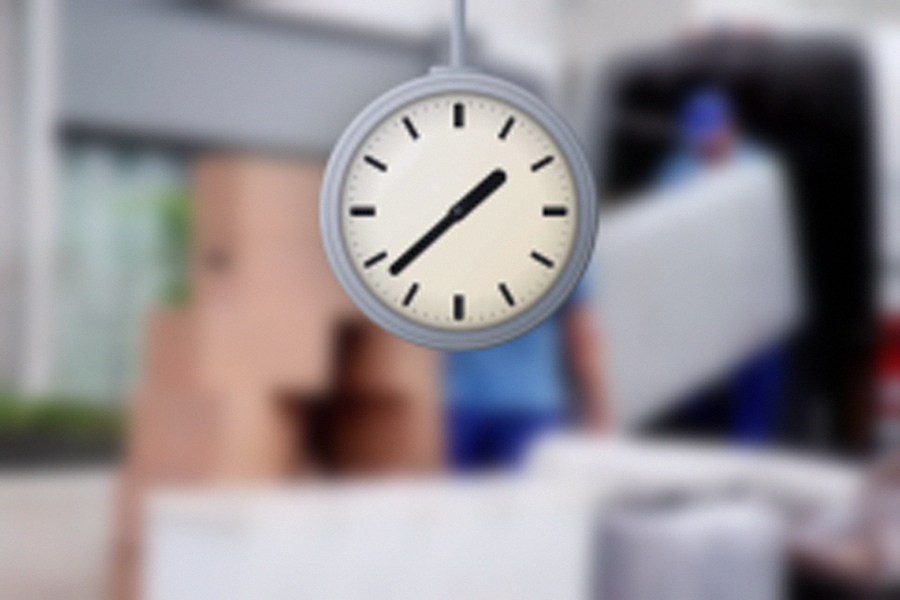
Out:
h=1 m=38
